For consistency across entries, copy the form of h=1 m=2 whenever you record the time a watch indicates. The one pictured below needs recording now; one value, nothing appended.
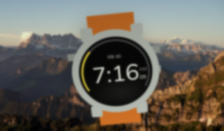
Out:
h=7 m=16
